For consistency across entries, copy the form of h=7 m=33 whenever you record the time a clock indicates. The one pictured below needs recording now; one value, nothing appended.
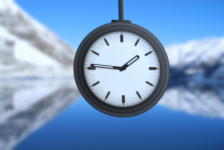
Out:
h=1 m=46
